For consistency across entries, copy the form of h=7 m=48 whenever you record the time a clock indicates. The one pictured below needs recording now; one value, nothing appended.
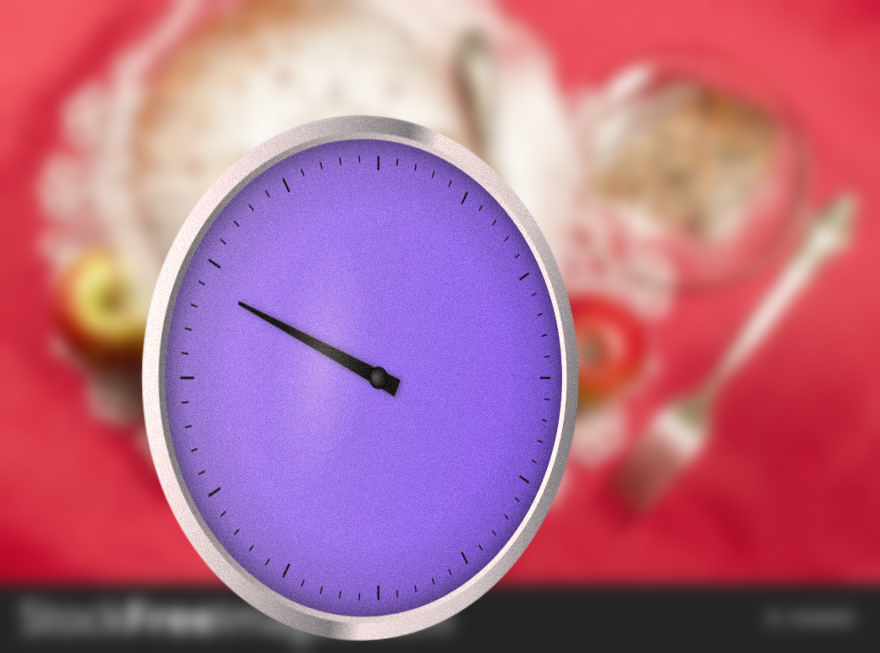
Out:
h=9 m=49
